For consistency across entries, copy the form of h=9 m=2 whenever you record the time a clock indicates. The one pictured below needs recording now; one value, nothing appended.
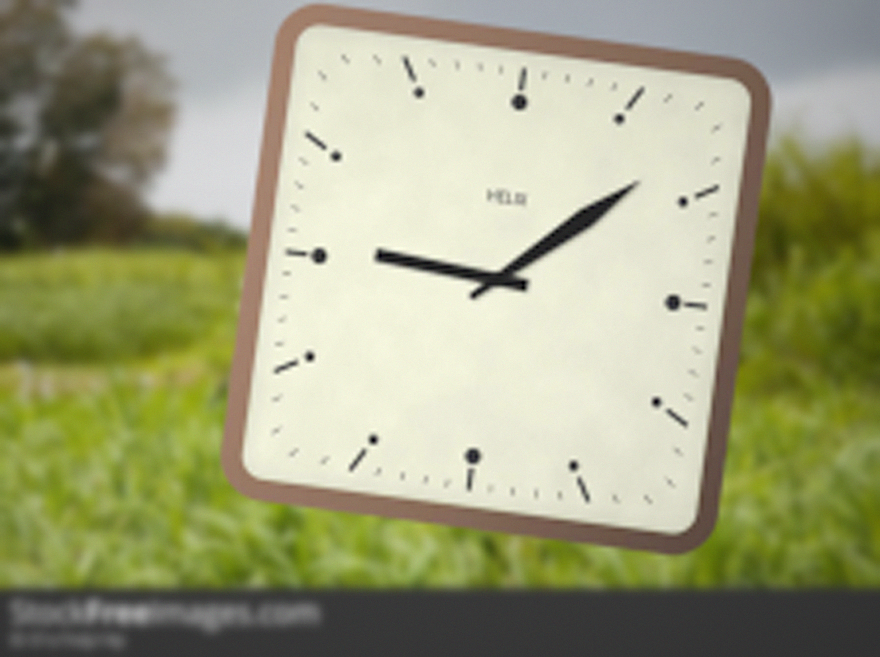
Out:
h=9 m=8
